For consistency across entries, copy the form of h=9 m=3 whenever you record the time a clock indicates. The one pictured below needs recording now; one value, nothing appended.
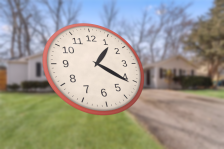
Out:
h=1 m=21
